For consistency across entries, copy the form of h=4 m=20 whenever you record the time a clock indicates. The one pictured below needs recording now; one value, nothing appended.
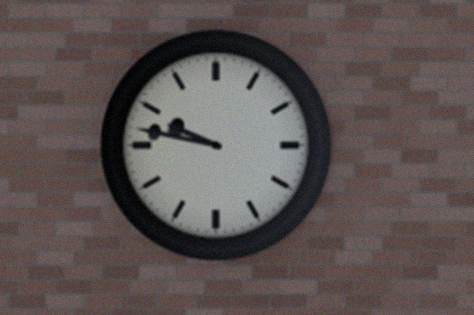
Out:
h=9 m=47
